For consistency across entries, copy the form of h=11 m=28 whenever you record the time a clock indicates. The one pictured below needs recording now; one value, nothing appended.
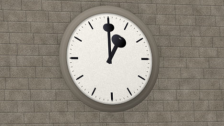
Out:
h=1 m=0
